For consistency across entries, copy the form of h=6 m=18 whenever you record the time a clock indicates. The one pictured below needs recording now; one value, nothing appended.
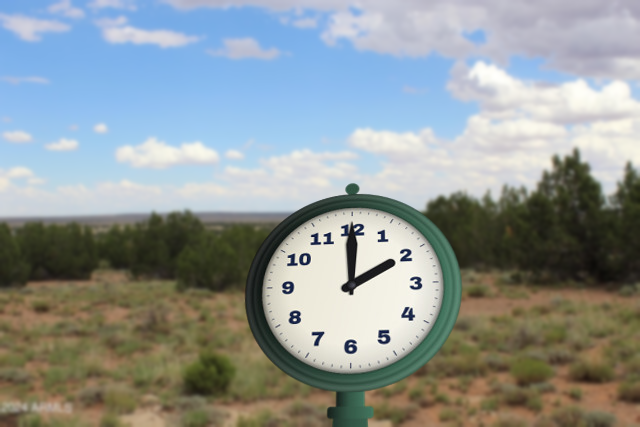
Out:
h=2 m=0
